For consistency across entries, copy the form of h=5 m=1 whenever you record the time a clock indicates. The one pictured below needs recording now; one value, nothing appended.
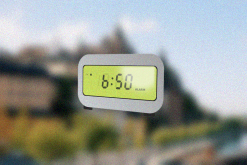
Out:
h=6 m=50
